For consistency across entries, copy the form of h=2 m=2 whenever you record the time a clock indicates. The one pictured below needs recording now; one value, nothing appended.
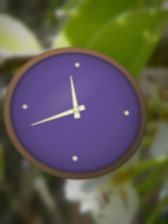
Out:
h=11 m=41
